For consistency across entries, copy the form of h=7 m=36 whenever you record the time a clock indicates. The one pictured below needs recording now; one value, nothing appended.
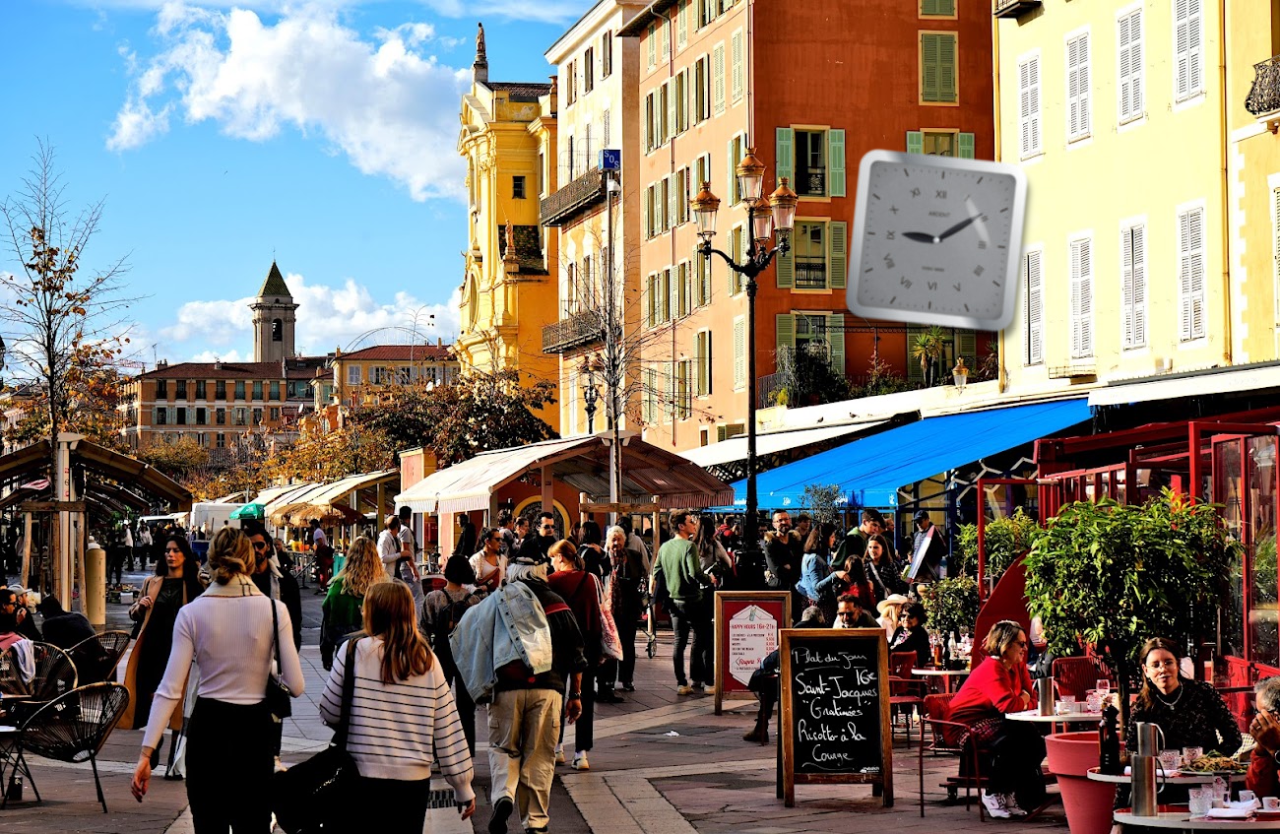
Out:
h=9 m=9
